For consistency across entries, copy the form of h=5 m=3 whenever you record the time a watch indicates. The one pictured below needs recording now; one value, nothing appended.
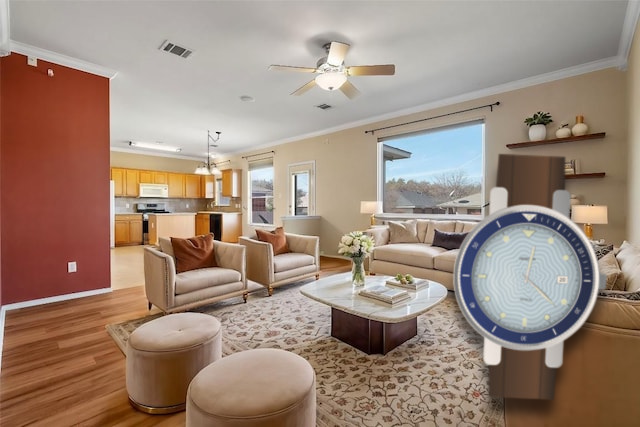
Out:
h=12 m=22
